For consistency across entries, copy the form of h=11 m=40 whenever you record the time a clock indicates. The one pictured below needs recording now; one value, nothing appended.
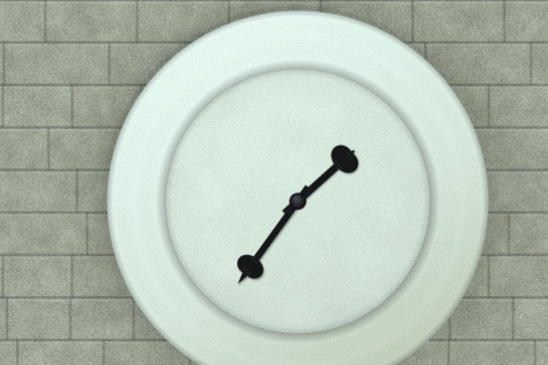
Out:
h=1 m=36
